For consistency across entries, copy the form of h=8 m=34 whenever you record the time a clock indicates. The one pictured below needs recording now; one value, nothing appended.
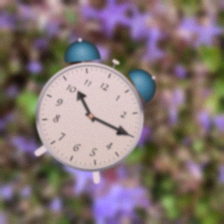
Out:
h=10 m=15
